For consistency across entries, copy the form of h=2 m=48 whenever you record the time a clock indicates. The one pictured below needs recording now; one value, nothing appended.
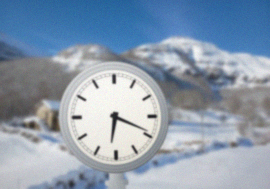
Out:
h=6 m=19
